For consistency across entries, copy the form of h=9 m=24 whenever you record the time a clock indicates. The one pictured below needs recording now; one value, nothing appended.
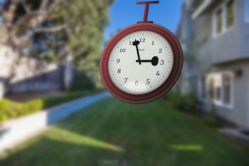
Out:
h=2 m=57
